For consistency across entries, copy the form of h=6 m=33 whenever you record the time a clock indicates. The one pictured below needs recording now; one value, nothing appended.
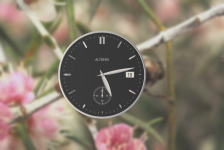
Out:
h=5 m=13
